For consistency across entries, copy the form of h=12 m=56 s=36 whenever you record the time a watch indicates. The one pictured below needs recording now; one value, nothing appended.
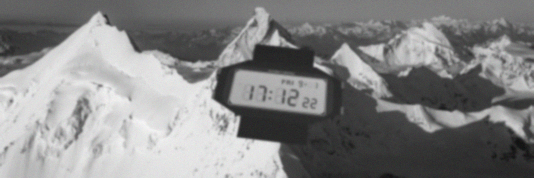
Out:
h=17 m=12 s=22
